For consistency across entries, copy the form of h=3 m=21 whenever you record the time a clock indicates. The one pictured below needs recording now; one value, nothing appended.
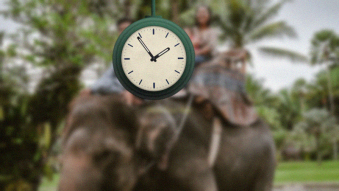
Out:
h=1 m=54
